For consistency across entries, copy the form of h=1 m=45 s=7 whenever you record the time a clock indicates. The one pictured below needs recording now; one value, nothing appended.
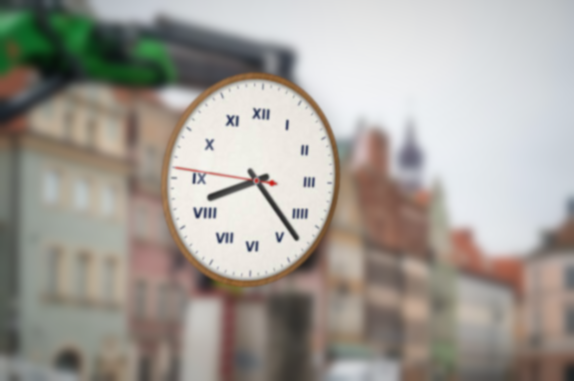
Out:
h=8 m=22 s=46
